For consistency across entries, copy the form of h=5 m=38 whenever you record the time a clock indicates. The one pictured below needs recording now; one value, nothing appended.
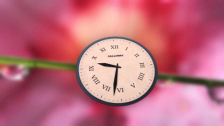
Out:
h=9 m=32
